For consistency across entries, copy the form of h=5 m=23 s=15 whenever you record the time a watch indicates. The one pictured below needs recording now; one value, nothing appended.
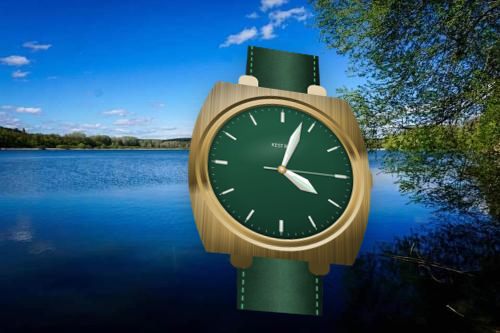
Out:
h=4 m=3 s=15
